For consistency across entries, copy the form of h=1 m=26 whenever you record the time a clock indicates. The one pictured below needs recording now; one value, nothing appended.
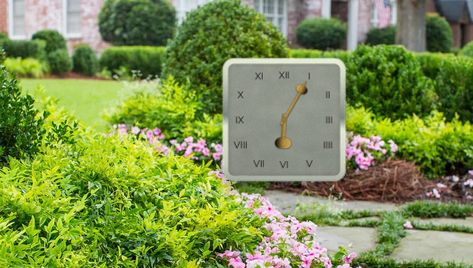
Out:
h=6 m=5
